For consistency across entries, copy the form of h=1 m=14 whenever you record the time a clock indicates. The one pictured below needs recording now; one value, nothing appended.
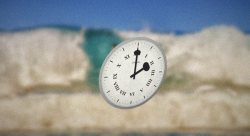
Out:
h=2 m=0
